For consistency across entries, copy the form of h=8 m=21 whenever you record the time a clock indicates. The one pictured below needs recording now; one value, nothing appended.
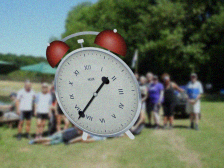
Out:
h=1 m=38
